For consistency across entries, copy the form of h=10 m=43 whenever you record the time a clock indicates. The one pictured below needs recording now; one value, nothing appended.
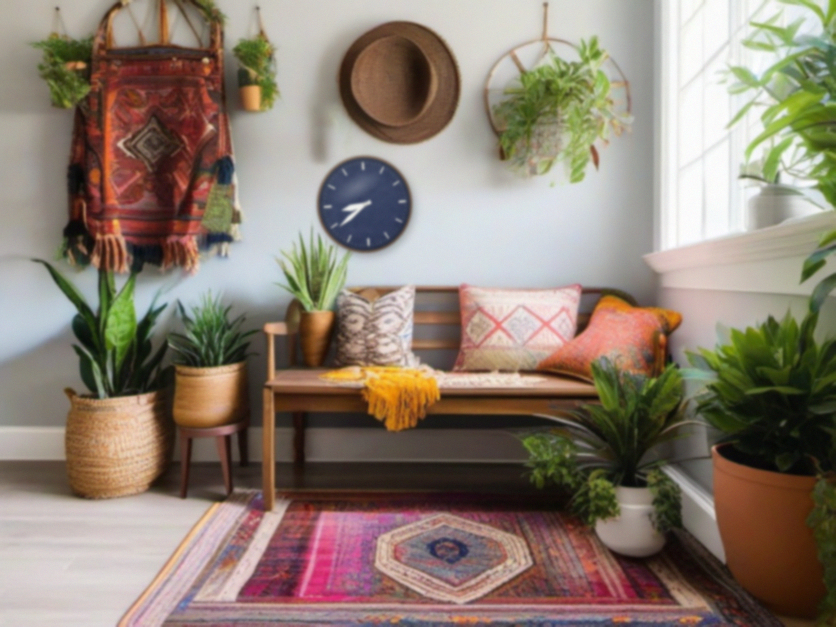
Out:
h=8 m=39
